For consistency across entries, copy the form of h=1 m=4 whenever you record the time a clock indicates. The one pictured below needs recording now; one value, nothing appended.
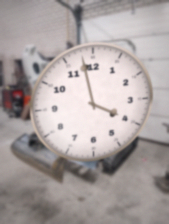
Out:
h=3 m=58
